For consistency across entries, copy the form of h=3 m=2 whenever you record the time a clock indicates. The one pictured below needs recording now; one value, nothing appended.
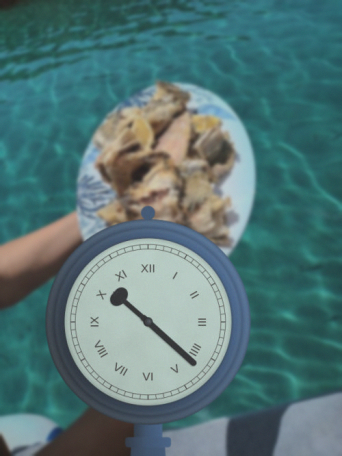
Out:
h=10 m=22
